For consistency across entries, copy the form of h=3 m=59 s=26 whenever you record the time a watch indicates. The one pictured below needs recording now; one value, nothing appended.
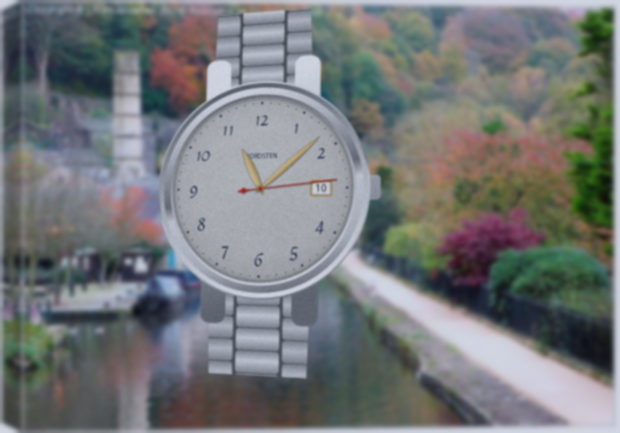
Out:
h=11 m=8 s=14
